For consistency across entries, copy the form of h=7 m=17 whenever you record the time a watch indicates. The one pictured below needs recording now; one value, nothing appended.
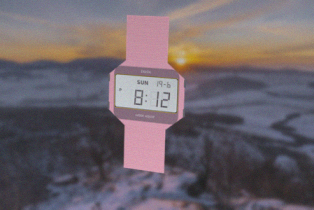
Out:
h=8 m=12
